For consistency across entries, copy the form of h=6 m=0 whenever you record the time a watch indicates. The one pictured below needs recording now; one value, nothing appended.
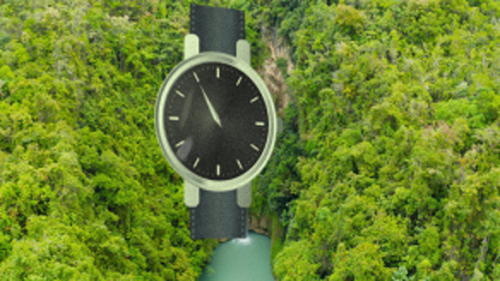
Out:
h=10 m=55
